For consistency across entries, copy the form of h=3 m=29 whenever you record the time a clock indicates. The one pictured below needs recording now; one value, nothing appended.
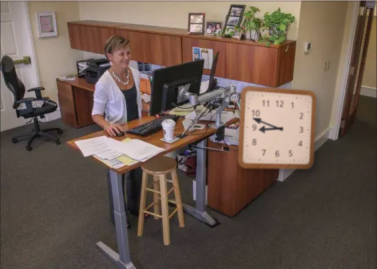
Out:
h=8 m=48
